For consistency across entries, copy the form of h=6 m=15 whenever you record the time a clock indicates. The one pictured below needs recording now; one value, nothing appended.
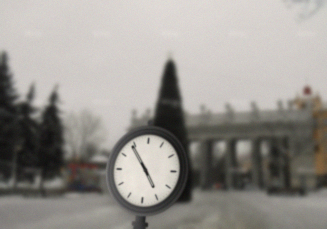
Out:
h=4 m=54
